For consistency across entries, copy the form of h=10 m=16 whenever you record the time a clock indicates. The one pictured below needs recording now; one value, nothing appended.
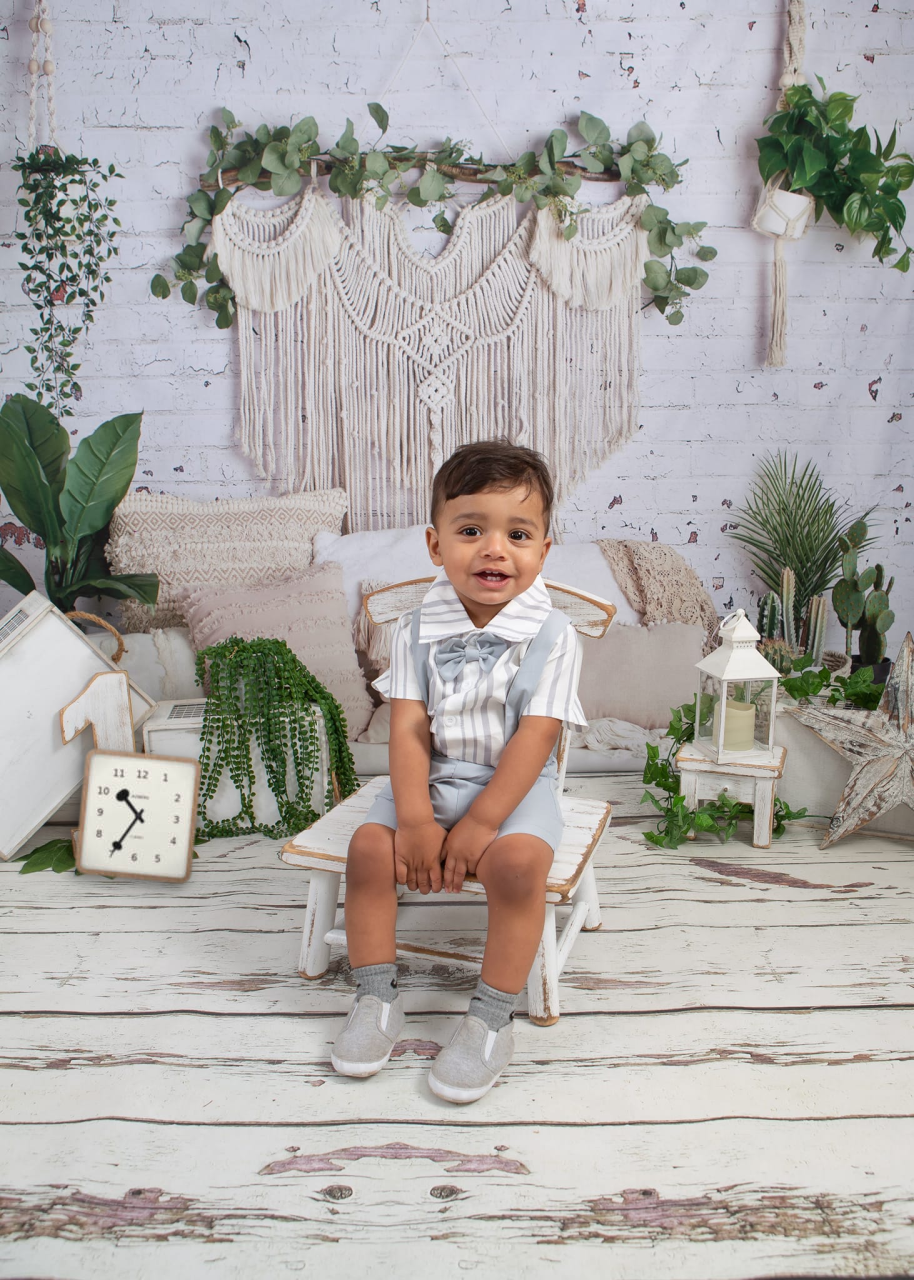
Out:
h=10 m=35
